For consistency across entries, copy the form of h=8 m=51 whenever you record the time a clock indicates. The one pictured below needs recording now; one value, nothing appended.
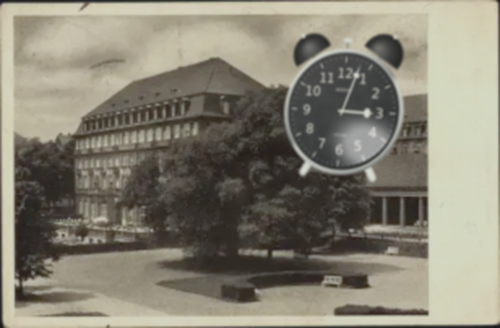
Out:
h=3 m=3
